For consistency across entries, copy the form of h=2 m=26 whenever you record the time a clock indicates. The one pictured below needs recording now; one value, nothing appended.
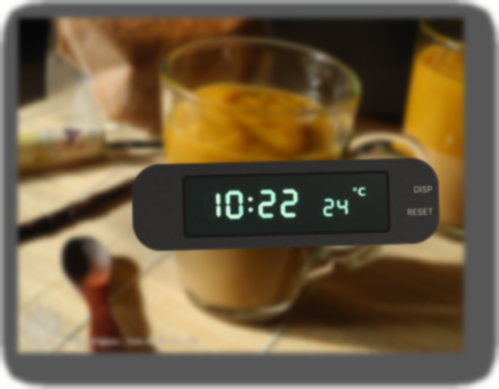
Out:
h=10 m=22
